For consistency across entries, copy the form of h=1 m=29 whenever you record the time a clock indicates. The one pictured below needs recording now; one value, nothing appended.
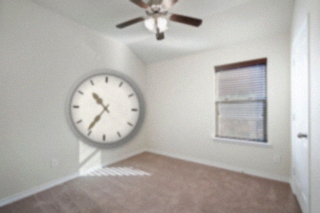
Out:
h=10 m=36
